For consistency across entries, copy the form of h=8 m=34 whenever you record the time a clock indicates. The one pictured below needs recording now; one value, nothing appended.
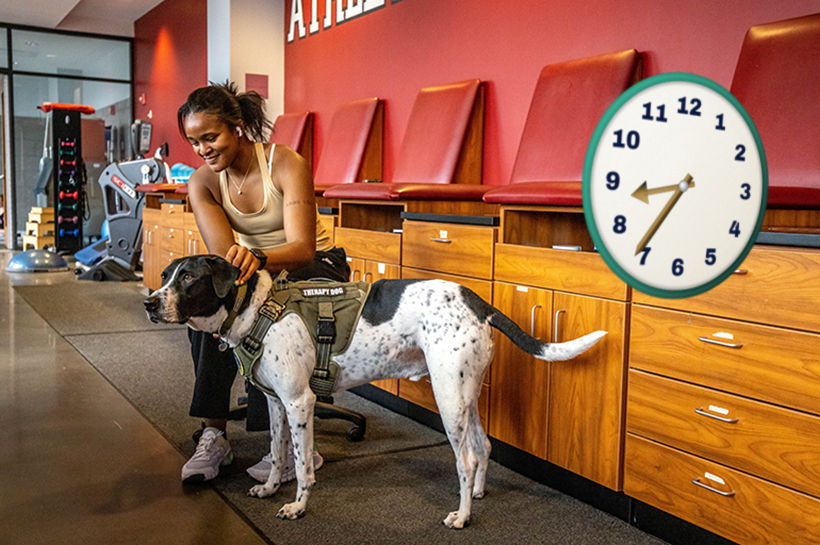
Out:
h=8 m=36
